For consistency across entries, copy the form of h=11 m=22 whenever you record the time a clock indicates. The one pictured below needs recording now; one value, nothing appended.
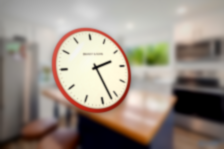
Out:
h=2 m=27
